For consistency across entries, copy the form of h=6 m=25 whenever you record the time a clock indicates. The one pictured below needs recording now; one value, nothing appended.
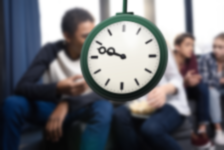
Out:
h=9 m=48
